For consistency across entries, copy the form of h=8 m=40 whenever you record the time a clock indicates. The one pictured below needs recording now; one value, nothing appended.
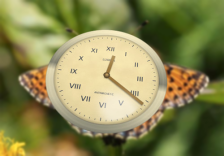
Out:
h=12 m=21
